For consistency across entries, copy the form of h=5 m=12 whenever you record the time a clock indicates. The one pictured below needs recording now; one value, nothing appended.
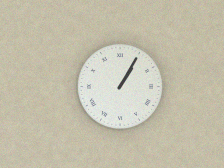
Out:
h=1 m=5
